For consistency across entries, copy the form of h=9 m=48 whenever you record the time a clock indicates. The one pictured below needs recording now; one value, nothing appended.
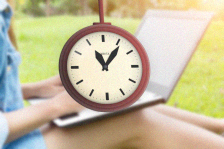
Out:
h=11 m=6
